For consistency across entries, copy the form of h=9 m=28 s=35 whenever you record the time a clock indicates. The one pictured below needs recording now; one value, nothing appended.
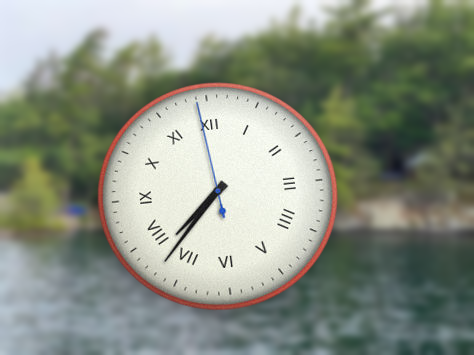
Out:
h=7 m=36 s=59
